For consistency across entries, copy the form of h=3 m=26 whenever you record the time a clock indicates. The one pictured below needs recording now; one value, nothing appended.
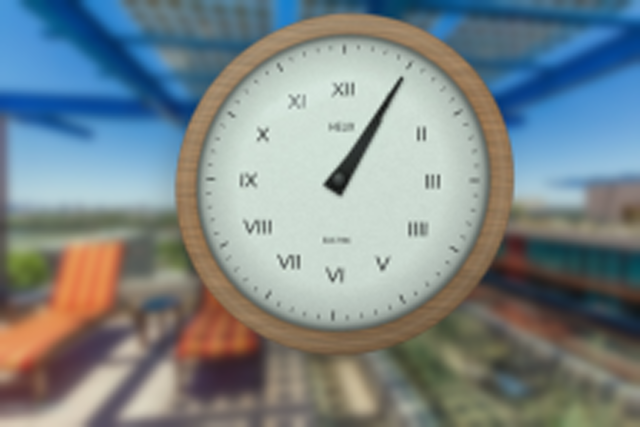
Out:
h=1 m=5
